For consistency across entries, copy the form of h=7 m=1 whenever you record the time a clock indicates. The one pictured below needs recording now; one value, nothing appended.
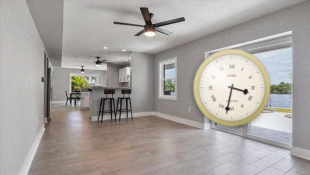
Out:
h=3 m=32
